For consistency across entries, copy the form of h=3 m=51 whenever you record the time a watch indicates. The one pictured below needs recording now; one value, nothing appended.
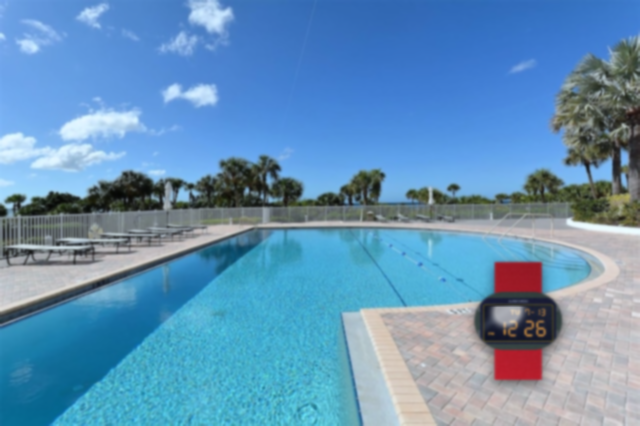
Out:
h=12 m=26
